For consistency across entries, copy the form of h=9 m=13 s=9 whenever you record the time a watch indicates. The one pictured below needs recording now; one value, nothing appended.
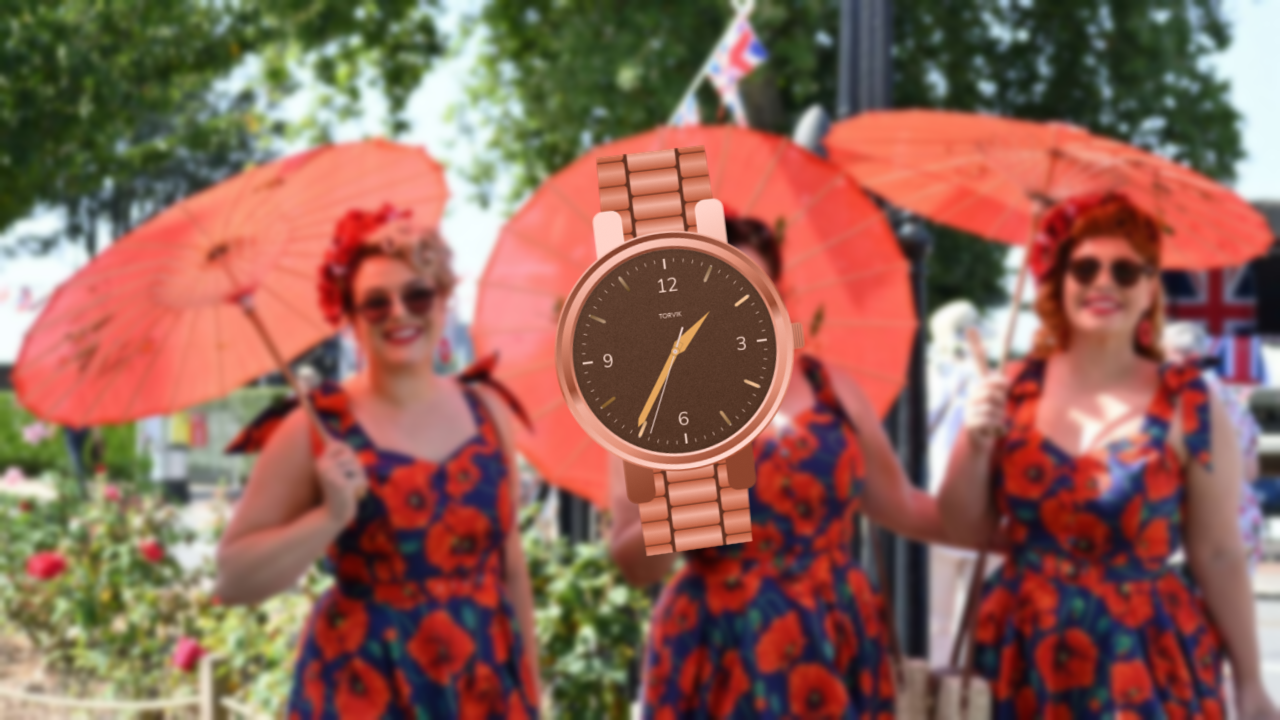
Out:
h=1 m=35 s=34
